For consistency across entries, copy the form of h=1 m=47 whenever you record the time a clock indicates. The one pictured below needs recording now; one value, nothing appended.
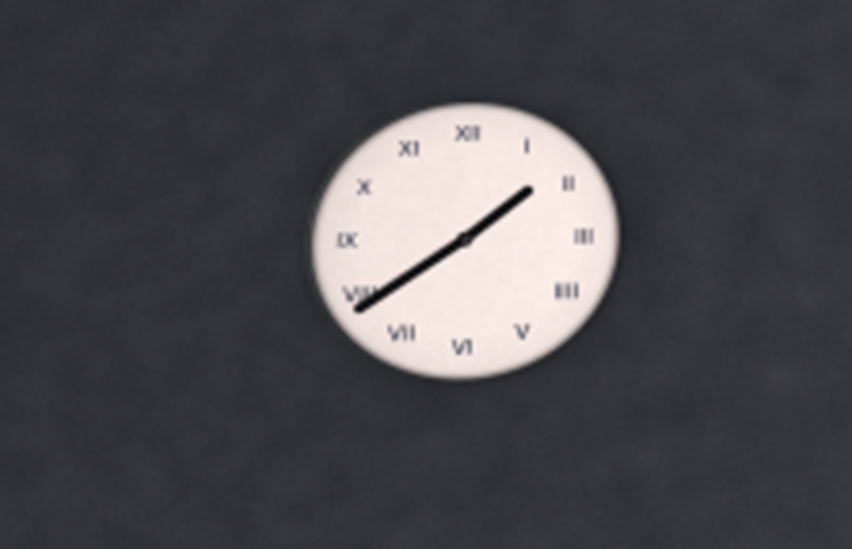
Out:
h=1 m=39
